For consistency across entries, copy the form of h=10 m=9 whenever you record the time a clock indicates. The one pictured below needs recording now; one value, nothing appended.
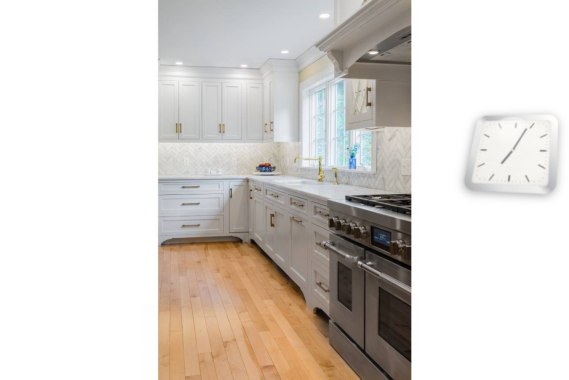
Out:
h=7 m=4
